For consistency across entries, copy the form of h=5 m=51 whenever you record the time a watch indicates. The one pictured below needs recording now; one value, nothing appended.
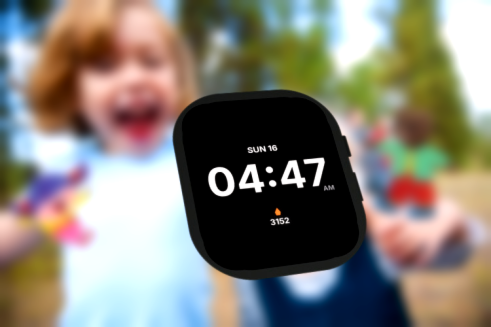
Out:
h=4 m=47
